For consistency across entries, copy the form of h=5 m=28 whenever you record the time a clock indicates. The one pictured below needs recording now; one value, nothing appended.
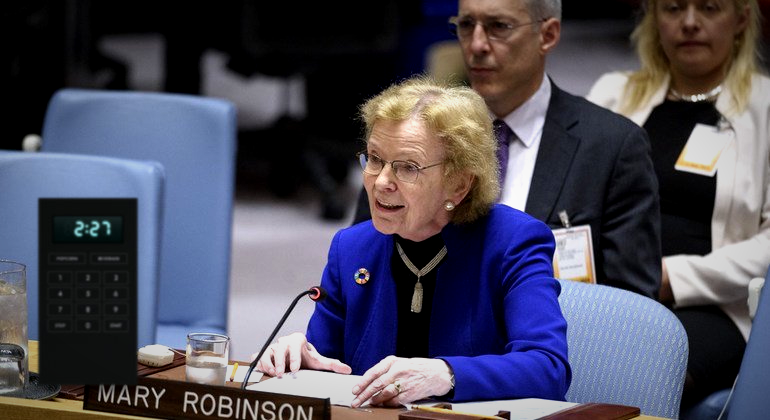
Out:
h=2 m=27
